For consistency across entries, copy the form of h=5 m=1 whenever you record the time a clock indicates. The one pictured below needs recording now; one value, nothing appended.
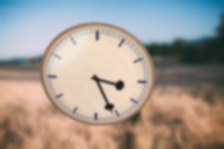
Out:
h=3 m=26
